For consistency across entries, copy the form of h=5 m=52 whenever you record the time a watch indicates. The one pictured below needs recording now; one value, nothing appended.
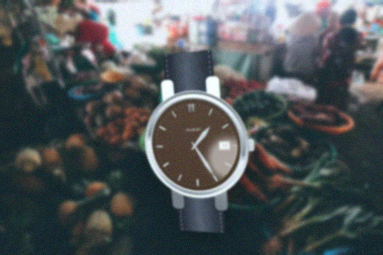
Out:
h=1 m=25
